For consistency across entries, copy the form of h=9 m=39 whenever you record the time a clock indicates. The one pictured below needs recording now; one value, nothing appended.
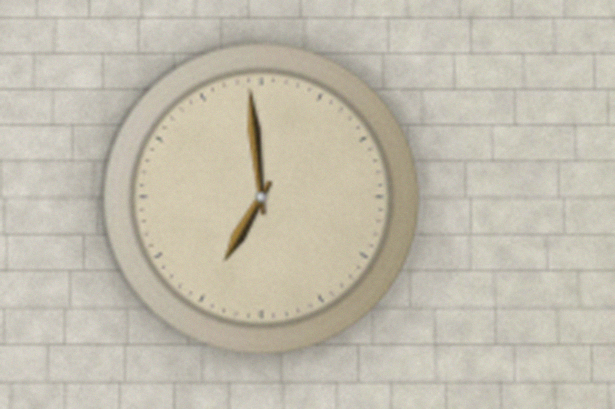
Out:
h=6 m=59
